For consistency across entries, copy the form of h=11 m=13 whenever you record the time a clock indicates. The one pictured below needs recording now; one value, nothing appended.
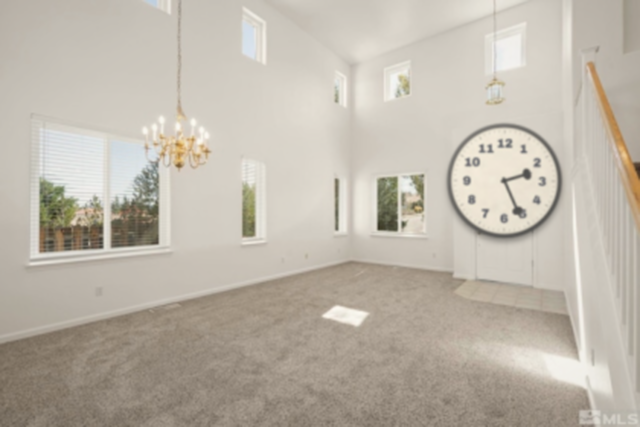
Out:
h=2 m=26
